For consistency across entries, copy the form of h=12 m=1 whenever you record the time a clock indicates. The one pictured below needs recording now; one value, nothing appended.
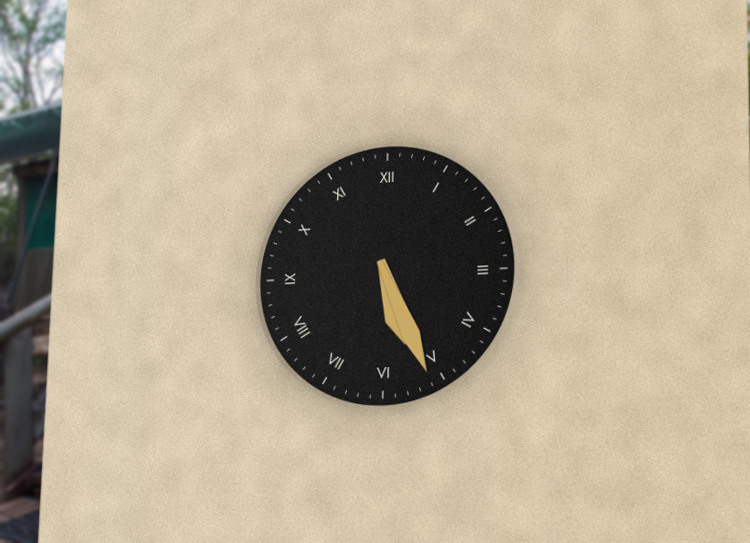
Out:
h=5 m=26
